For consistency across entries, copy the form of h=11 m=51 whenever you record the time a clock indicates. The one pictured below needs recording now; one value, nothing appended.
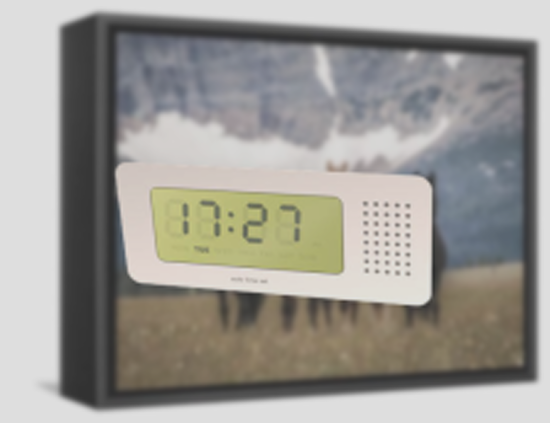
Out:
h=17 m=27
